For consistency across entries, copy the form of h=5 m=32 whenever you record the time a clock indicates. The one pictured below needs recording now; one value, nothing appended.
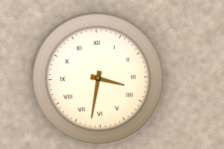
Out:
h=3 m=32
